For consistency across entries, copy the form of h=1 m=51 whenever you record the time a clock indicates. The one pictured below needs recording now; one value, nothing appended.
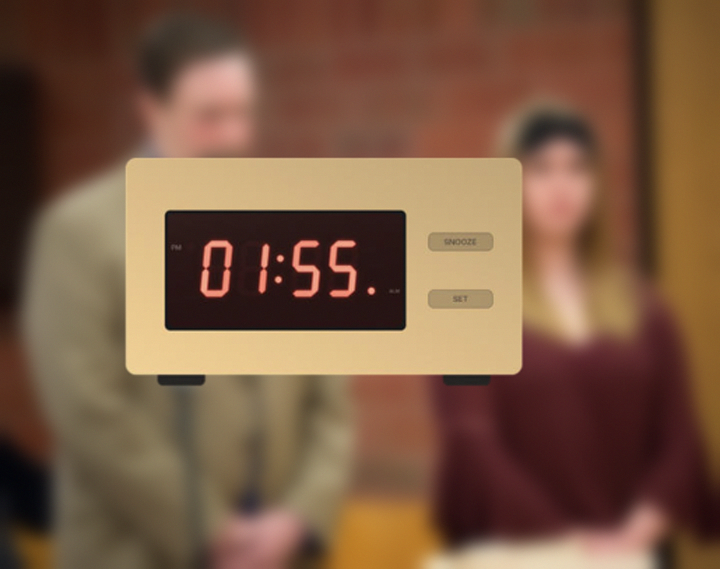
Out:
h=1 m=55
